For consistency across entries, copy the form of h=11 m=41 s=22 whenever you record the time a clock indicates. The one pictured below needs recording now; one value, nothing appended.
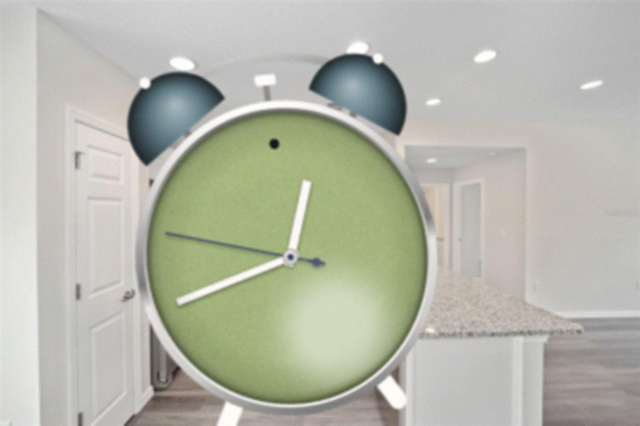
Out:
h=12 m=42 s=48
